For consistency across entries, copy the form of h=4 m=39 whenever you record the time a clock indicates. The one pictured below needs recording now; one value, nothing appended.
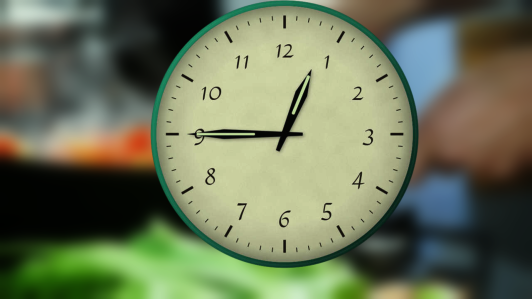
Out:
h=12 m=45
